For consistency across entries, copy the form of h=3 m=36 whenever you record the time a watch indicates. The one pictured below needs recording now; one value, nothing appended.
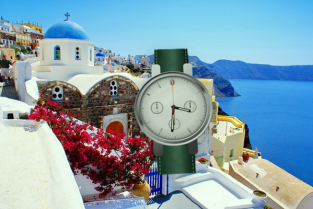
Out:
h=3 m=31
